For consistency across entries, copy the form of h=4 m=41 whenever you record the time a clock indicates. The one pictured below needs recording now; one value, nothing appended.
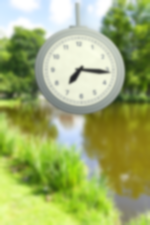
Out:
h=7 m=16
